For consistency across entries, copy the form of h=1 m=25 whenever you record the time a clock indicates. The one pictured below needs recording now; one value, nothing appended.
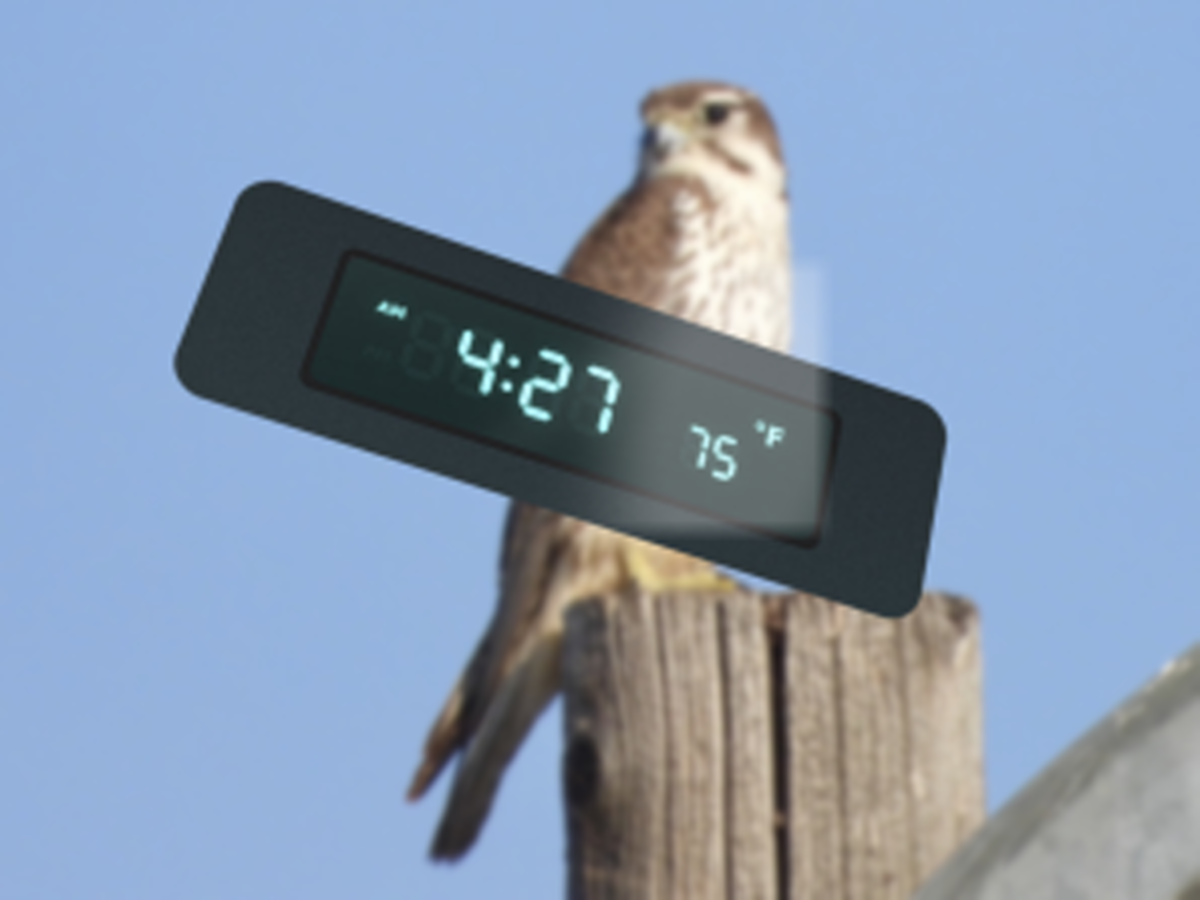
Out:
h=4 m=27
